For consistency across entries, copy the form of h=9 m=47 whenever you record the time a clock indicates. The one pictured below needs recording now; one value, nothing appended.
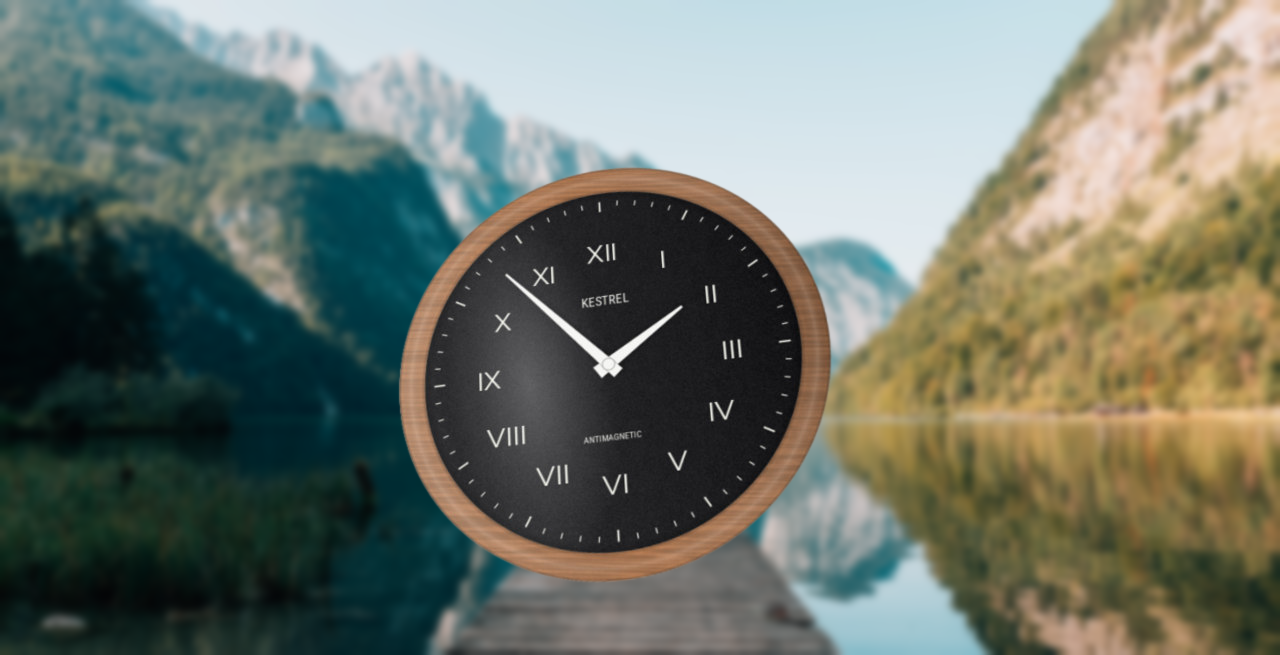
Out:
h=1 m=53
